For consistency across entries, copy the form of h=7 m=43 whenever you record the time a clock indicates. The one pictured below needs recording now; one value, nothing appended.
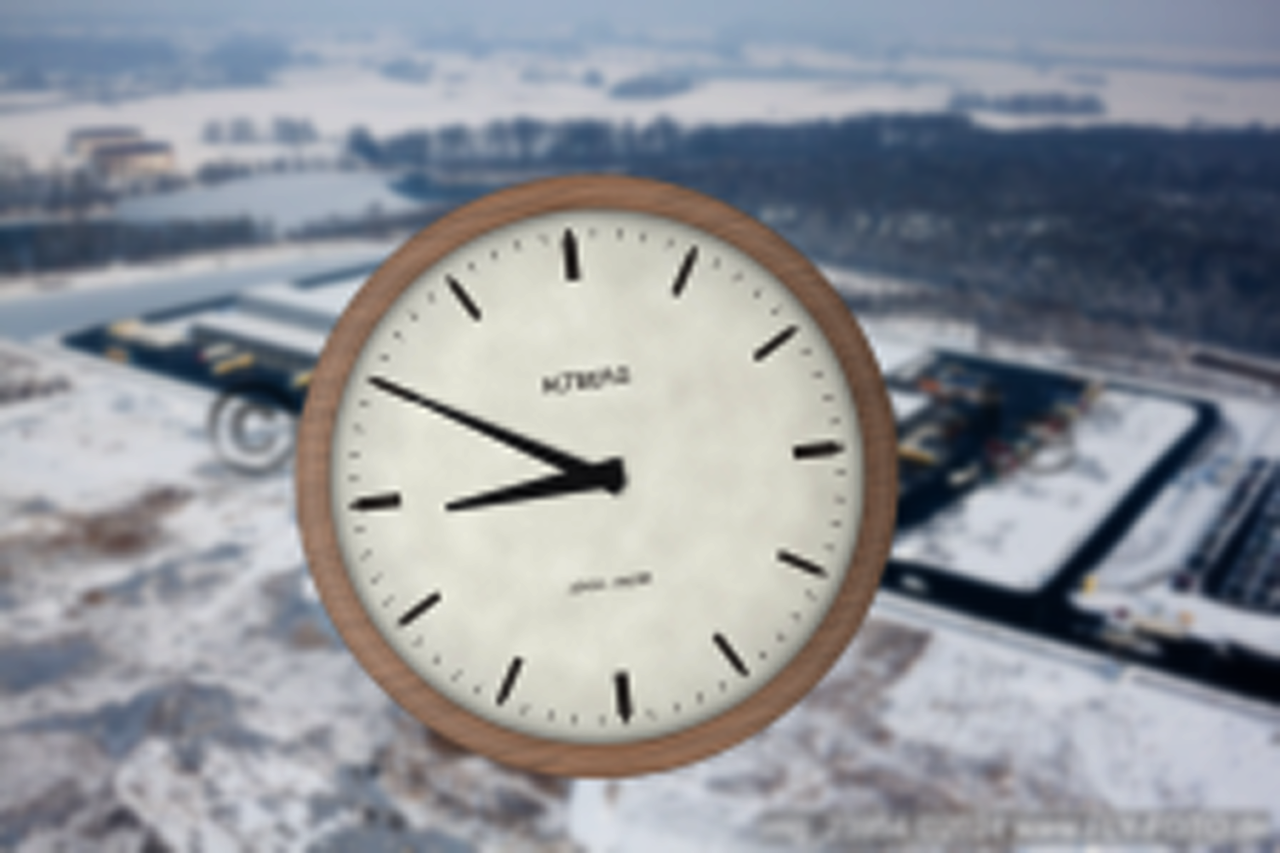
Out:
h=8 m=50
